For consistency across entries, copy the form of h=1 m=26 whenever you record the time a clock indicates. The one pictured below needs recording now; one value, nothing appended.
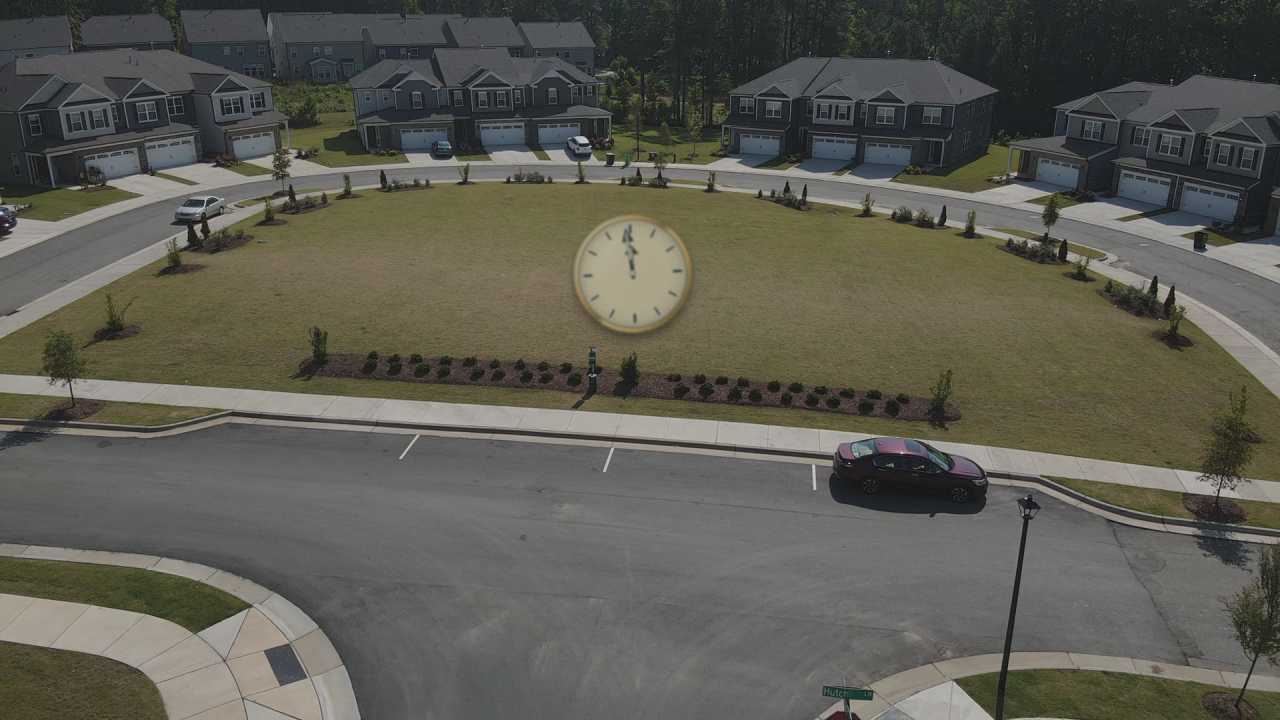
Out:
h=11 m=59
